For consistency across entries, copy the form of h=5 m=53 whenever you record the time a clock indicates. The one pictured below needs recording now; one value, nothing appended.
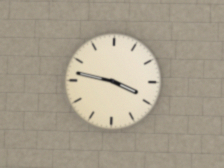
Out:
h=3 m=47
